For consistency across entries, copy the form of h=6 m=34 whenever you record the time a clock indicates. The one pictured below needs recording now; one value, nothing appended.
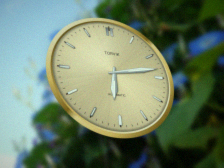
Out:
h=6 m=13
